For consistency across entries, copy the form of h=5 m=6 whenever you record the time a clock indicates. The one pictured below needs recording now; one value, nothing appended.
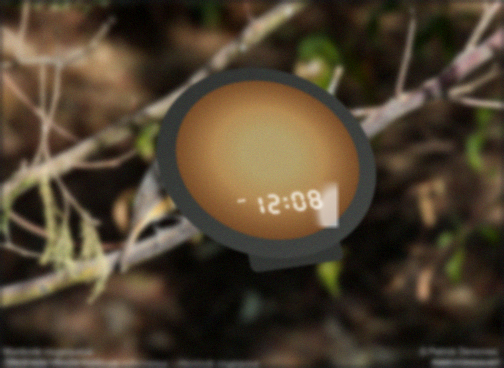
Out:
h=12 m=8
